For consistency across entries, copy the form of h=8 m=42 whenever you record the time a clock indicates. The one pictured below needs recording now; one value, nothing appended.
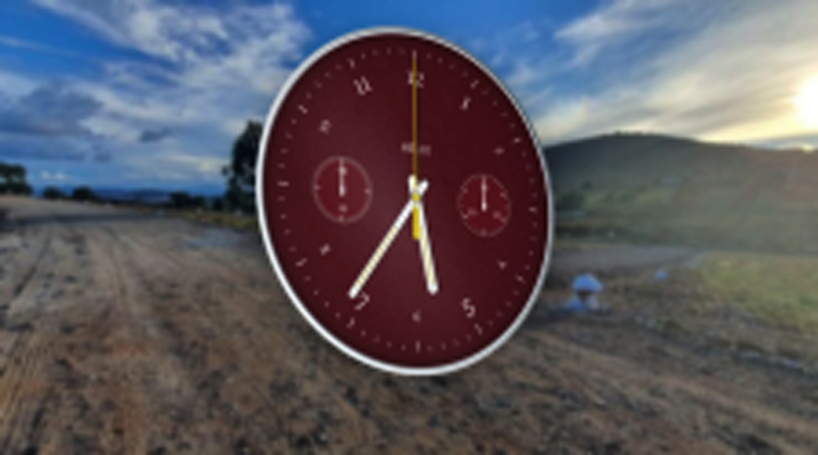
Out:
h=5 m=36
